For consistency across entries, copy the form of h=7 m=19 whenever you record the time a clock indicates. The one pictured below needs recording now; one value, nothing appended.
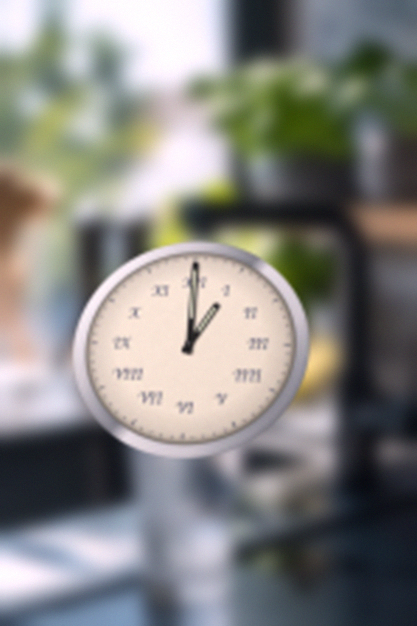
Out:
h=1 m=0
